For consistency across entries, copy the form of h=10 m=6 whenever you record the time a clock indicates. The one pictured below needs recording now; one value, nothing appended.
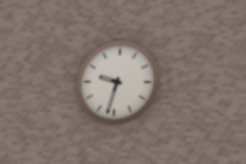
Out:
h=9 m=32
